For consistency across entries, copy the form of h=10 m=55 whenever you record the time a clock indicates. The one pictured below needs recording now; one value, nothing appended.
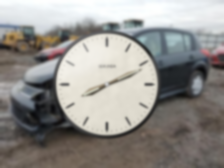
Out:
h=8 m=11
